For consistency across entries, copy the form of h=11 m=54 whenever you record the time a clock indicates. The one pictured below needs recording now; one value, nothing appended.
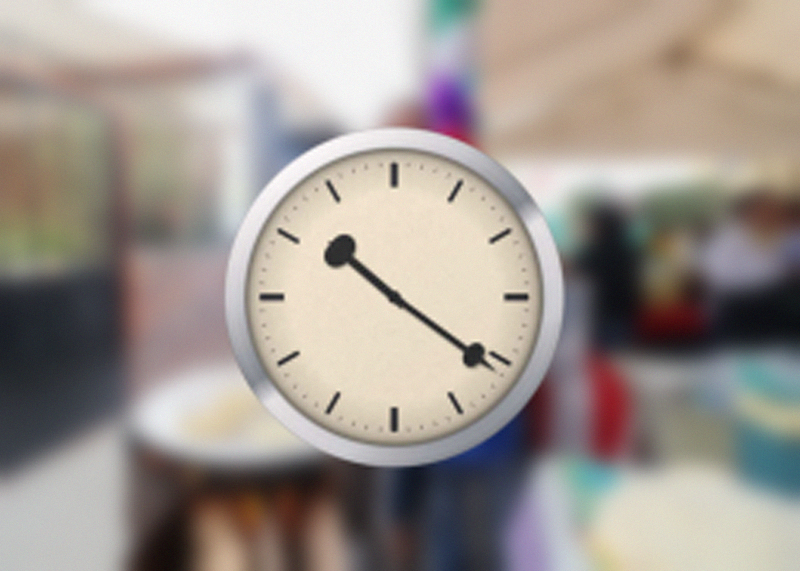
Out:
h=10 m=21
